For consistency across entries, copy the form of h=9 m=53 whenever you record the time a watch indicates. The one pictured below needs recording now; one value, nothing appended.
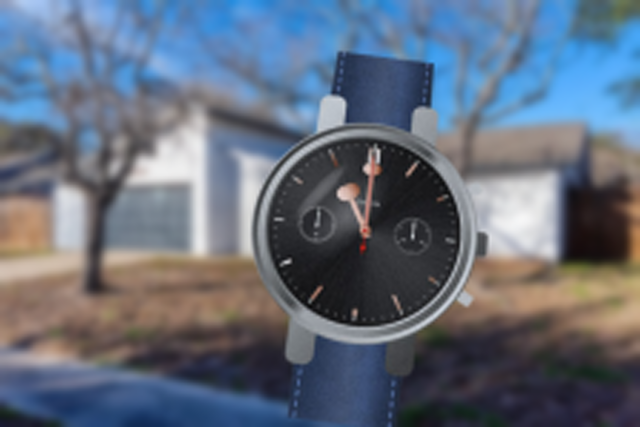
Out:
h=11 m=0
